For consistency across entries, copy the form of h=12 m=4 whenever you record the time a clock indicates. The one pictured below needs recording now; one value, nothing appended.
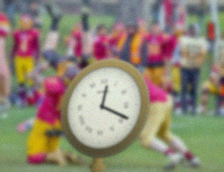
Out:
h=12 m=19
